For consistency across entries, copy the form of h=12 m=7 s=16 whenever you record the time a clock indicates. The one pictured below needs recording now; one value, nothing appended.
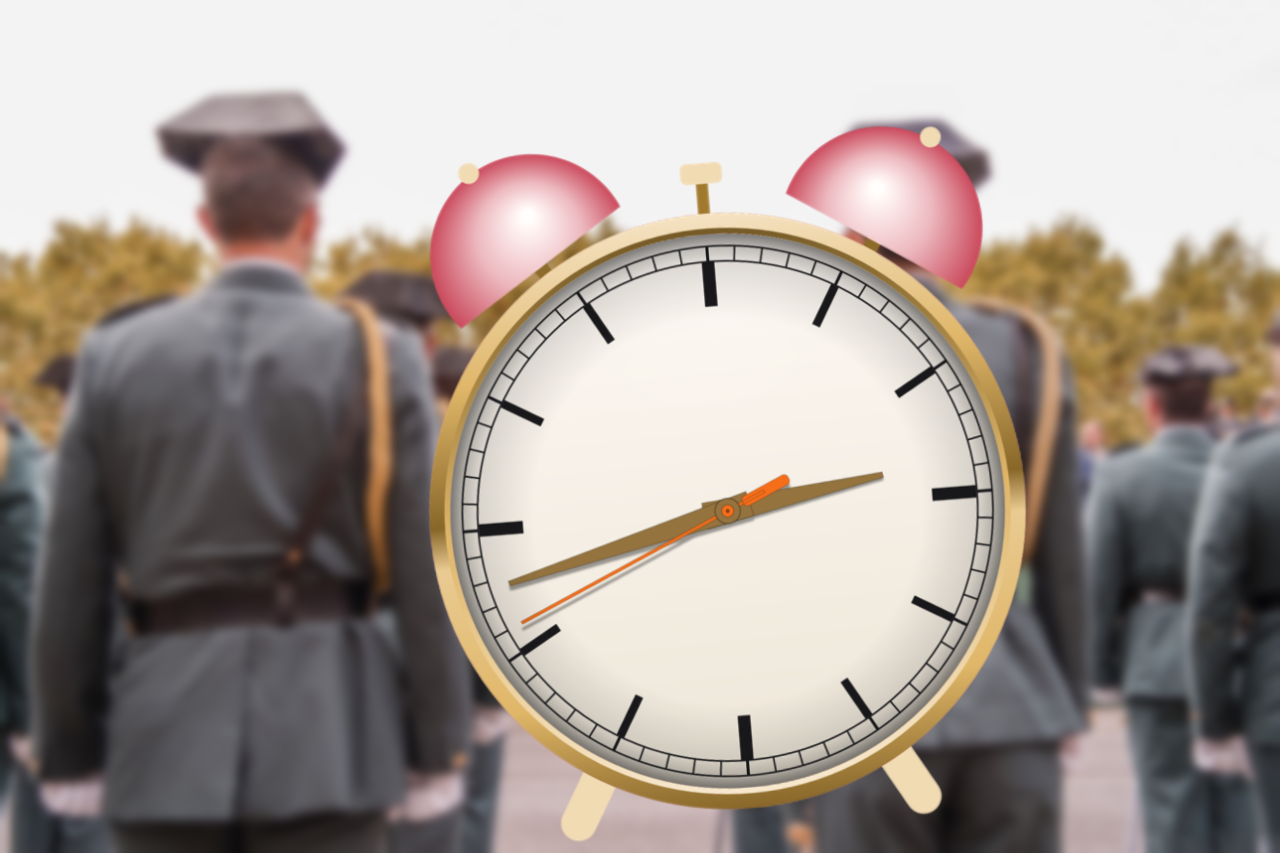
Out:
h=2 m=42 s=41
